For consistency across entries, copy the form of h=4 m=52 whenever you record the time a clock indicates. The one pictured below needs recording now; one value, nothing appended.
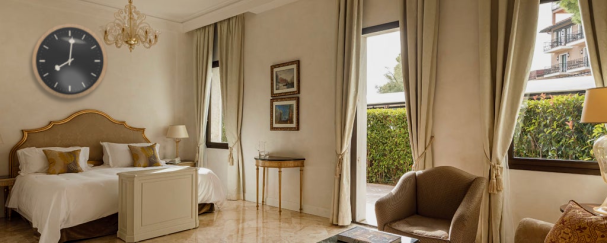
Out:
h=8 m=1
